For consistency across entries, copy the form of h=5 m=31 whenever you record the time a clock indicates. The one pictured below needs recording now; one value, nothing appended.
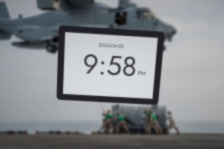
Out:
h=9 m=58
